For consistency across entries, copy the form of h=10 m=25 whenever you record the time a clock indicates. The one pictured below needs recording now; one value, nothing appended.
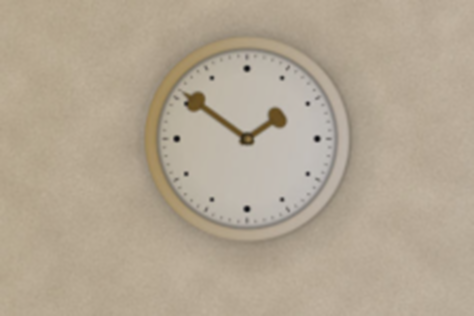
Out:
h=1 m=51
